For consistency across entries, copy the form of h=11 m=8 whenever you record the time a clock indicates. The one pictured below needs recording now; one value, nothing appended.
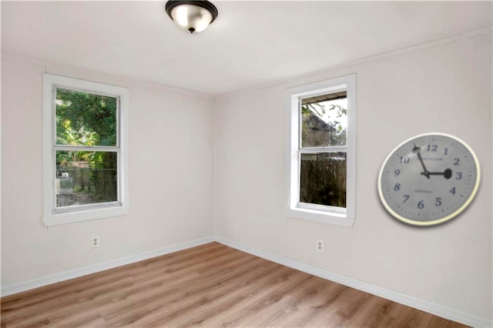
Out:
h=2 m=55
